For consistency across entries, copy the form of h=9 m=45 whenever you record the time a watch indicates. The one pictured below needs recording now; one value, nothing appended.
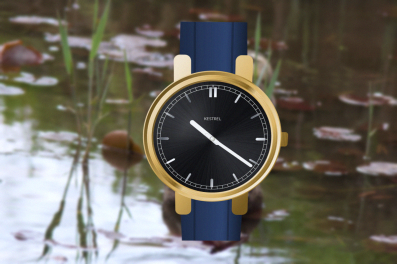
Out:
h=10 m=21
